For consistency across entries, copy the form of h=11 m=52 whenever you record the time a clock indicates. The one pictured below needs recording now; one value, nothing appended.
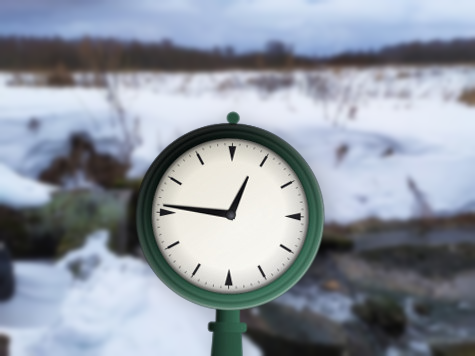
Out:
h=12 m=46
